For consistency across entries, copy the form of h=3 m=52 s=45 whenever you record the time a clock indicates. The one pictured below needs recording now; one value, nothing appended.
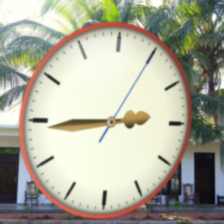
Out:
h=2 m=44 s=5
